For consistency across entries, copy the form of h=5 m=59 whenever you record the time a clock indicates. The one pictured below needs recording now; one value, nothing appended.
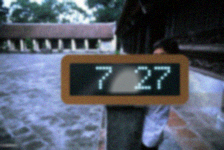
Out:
h=7 m=27
